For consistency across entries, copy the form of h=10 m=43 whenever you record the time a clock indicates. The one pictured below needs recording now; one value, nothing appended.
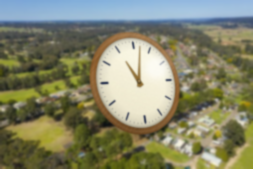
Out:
h=11 m=2
